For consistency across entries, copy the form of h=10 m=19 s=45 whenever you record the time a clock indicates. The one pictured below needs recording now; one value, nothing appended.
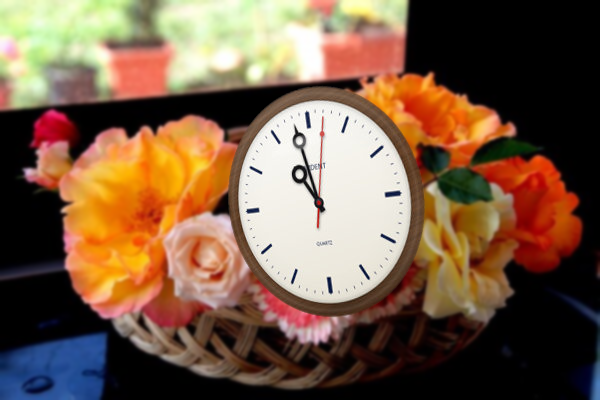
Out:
h=10 m=58 s=2
